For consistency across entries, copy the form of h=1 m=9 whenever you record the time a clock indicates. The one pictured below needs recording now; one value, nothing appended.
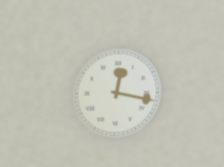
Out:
h=12 m=17
